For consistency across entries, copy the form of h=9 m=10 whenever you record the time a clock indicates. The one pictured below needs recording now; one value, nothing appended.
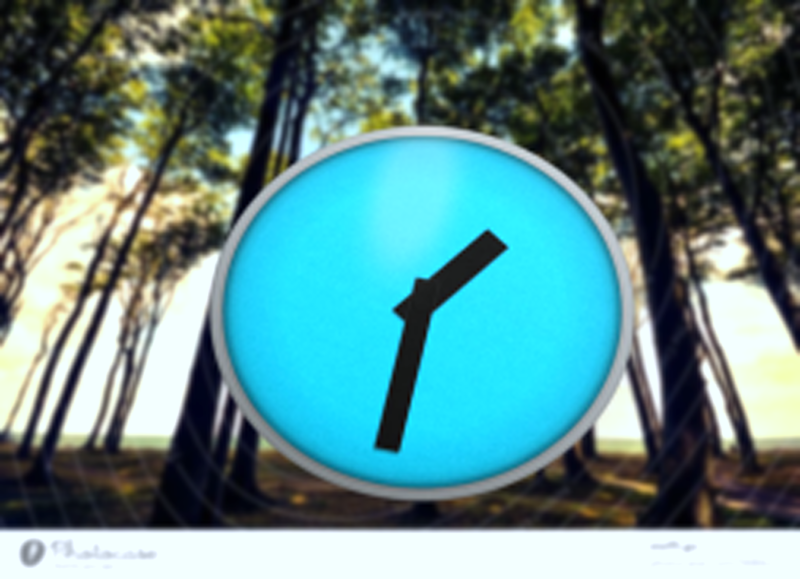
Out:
h=1 m=32
